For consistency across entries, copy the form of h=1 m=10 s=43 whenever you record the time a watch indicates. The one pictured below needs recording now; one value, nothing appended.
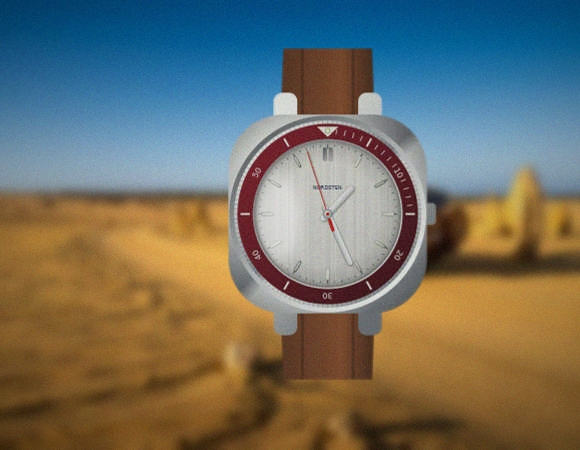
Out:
h=1 m=25 s=57
